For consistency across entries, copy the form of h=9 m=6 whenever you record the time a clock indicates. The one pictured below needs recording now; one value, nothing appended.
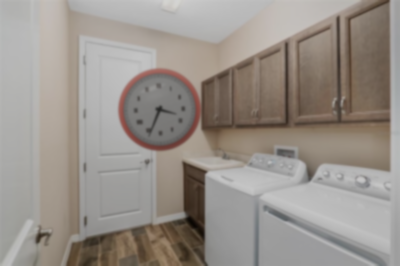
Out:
h=3 m=34
